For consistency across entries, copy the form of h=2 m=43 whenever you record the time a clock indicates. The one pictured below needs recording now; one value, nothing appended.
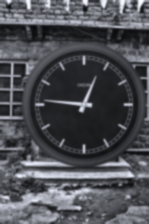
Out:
h=12 m=46
